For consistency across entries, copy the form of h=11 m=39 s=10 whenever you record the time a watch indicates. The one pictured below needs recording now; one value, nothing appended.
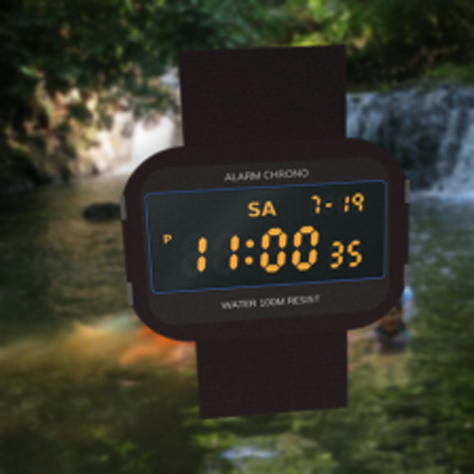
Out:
h=11 m=0 s=35
